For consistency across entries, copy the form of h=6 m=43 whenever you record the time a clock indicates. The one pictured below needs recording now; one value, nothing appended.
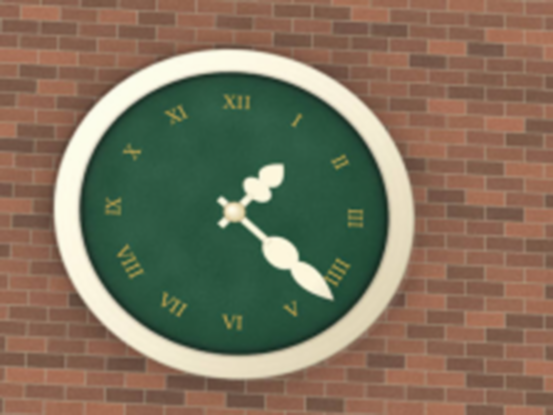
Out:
h=1 m=22
